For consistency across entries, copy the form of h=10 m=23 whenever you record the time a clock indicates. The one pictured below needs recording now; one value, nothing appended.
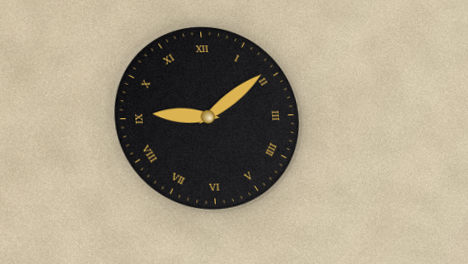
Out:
h=9 m=9
